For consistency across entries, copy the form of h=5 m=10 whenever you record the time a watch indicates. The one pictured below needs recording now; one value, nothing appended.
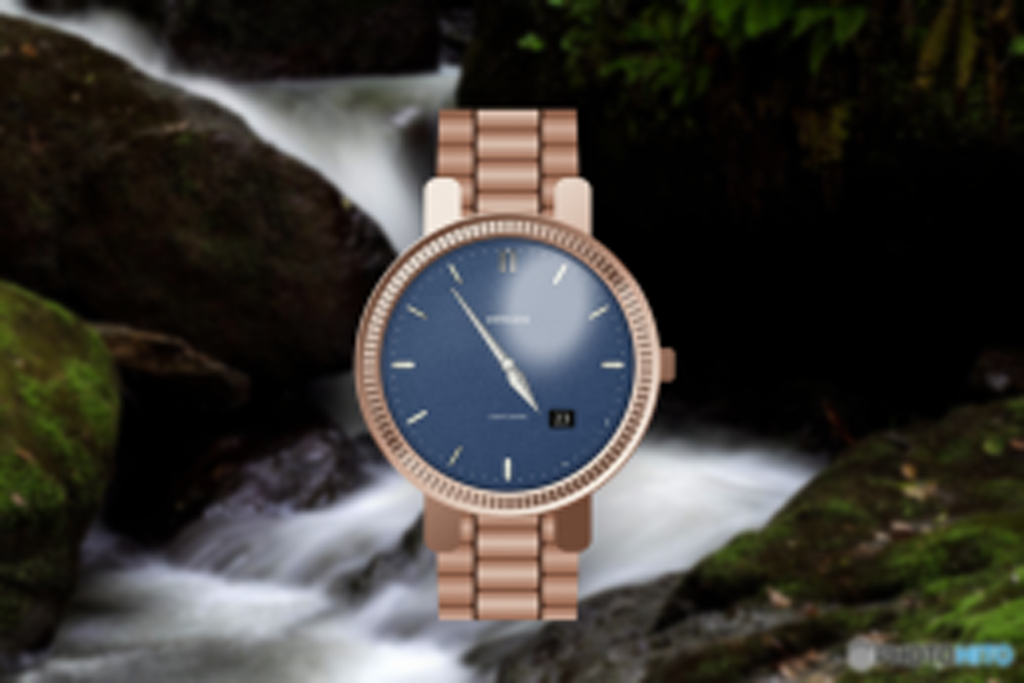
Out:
h=4 m=54
